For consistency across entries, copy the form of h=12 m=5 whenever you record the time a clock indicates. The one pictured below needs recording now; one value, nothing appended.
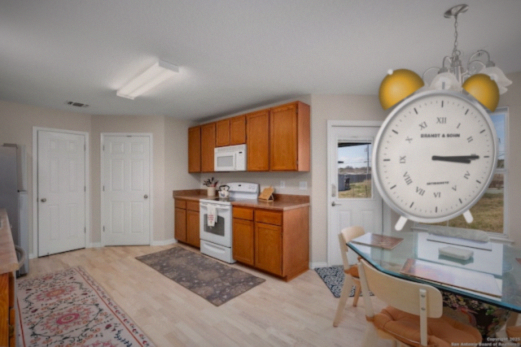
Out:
h=3 m=15
